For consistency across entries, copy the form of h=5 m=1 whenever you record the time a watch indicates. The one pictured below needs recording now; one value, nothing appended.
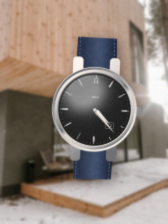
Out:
h=4 m=23
